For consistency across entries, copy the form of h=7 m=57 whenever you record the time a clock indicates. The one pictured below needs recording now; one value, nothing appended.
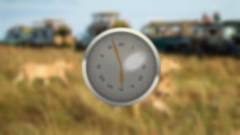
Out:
h=5 m=57
